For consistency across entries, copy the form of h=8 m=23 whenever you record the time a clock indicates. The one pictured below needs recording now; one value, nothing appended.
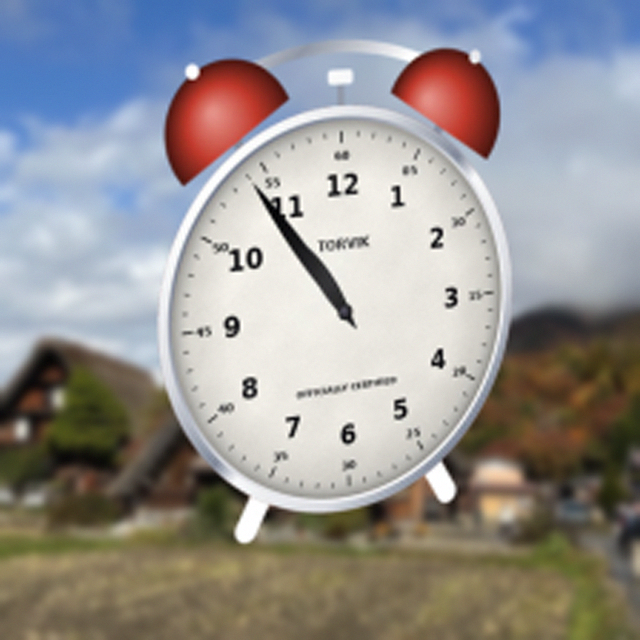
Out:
h=10 m=54
